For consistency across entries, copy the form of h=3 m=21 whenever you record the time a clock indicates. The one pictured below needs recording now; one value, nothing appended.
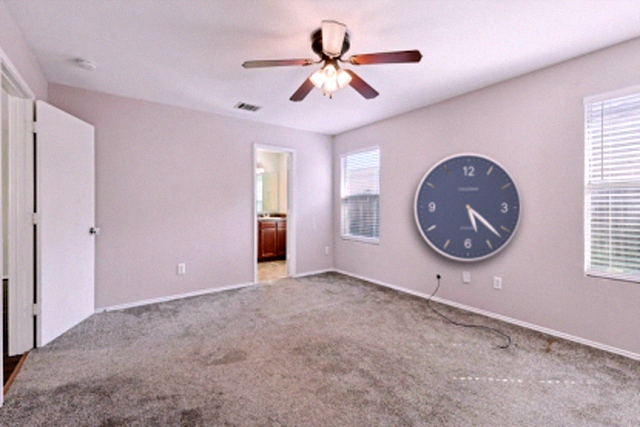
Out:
h=5 m=22
